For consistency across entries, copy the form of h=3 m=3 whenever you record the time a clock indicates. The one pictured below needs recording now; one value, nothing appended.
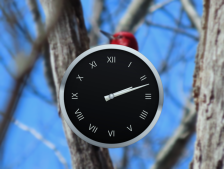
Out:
h=2 m=12
